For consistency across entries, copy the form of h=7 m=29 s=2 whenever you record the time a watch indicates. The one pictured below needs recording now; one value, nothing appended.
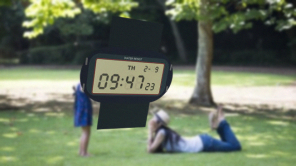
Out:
h=9 m=47 s=23
